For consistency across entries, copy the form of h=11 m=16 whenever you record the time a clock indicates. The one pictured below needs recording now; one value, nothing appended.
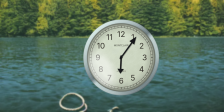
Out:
h=6 m=6
